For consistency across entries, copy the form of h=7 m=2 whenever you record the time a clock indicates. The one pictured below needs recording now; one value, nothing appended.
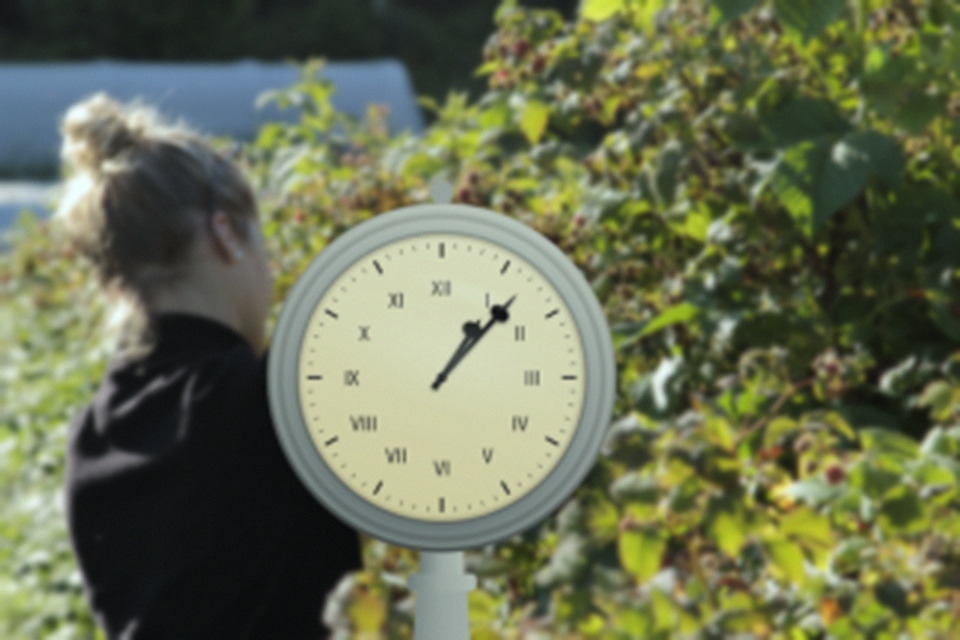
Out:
h=1 m=7
